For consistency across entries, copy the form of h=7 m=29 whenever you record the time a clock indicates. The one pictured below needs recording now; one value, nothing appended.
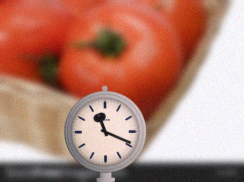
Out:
h=11 m=19
